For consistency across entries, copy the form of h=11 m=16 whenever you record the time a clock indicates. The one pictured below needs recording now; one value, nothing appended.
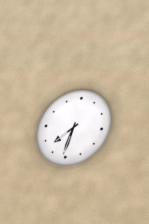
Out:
h=7 m=31
